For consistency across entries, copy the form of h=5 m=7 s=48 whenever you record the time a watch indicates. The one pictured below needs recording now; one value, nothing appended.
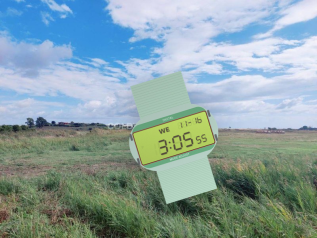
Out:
h=3 m=5 s=55
